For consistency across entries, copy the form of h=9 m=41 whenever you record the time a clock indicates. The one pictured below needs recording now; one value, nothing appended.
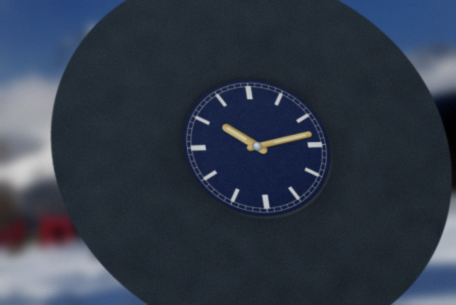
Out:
h=10 m=13
